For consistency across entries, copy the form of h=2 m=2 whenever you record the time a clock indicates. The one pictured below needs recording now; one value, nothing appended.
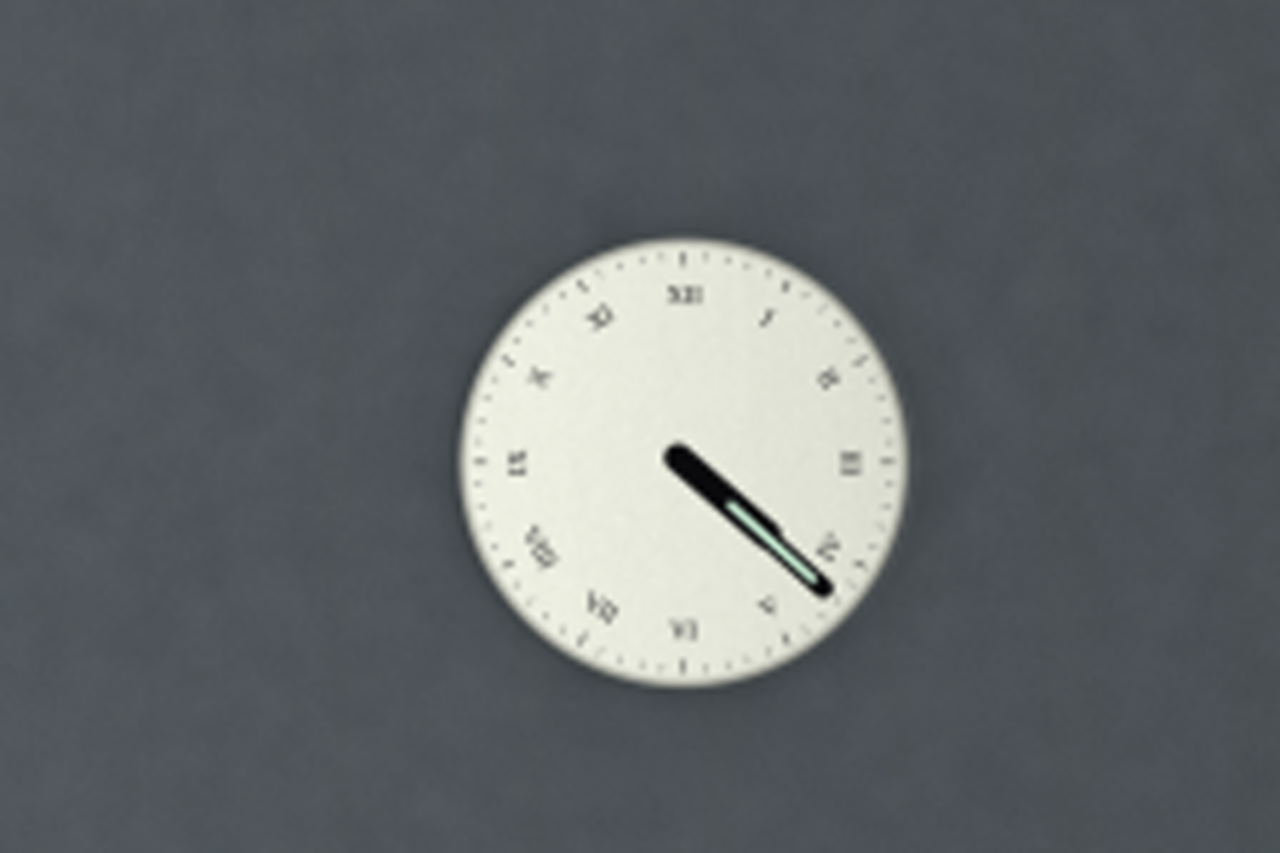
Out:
h=4 m=22
